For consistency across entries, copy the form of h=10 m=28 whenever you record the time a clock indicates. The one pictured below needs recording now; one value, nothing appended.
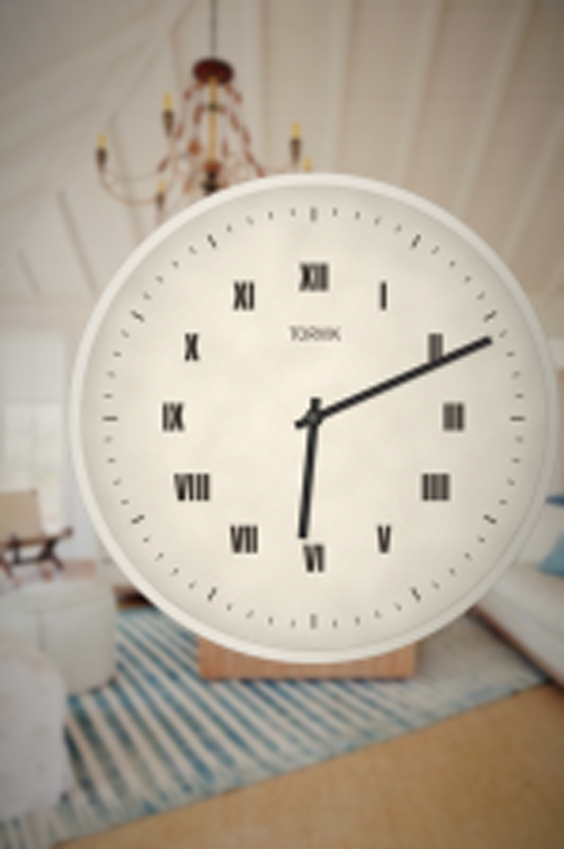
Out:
h=6 m=11
